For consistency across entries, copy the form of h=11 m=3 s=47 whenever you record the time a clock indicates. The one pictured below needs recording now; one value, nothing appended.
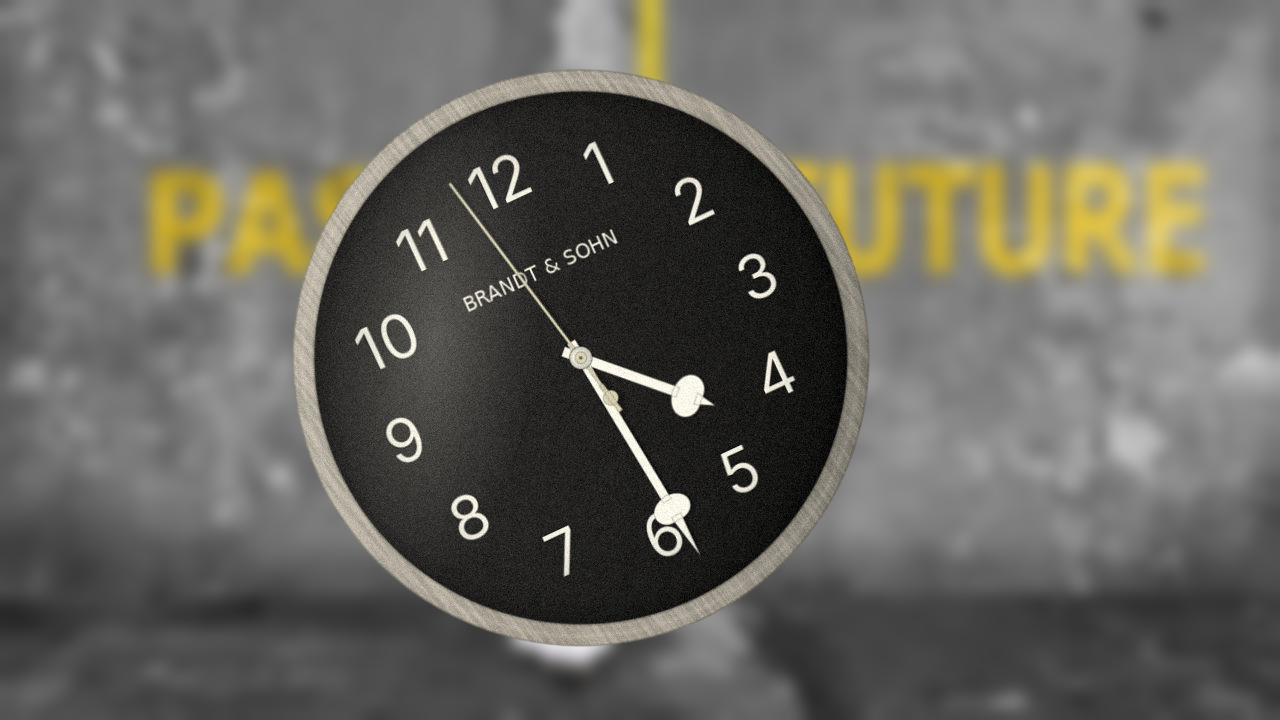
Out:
h=4 m=28 s=58
